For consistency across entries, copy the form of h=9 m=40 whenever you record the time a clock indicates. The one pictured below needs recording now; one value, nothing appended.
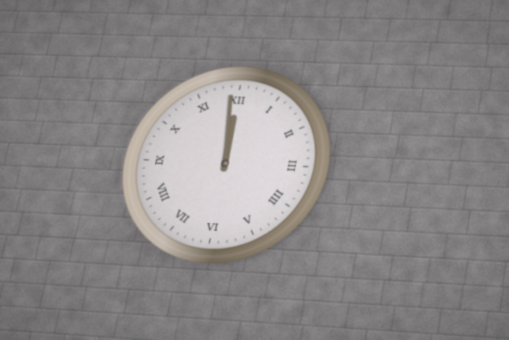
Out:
h=11 m=59
